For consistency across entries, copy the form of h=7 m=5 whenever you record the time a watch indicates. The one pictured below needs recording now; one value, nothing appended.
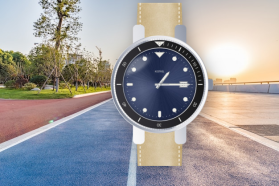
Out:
h=1 m=15
